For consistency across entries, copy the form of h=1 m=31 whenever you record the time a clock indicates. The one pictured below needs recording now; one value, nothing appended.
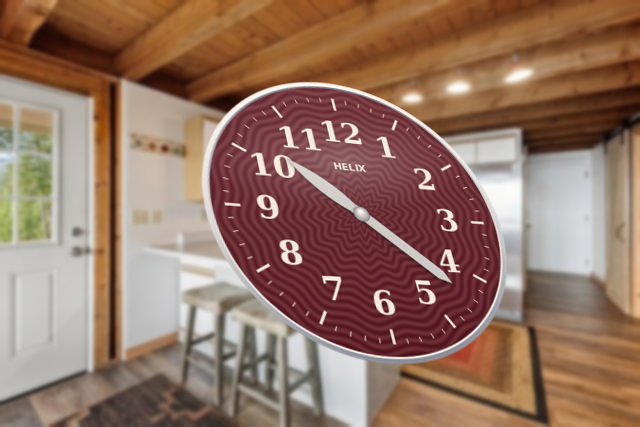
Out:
h=10 m=22
